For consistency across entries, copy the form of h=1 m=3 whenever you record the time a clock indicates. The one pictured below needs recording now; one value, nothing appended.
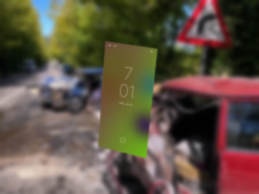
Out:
h=7 m=1
